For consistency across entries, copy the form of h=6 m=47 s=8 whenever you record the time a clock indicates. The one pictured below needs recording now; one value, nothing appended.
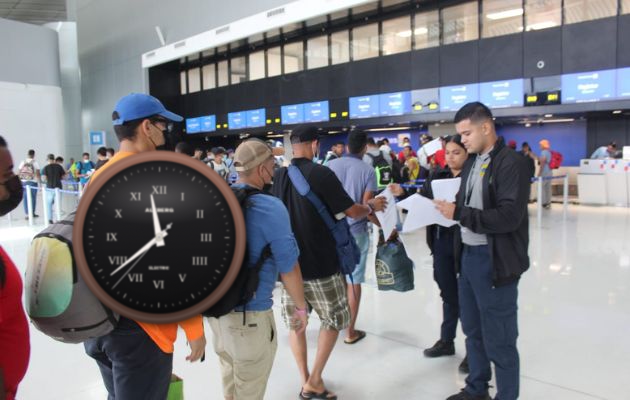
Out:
h=11 m=38 s=37
